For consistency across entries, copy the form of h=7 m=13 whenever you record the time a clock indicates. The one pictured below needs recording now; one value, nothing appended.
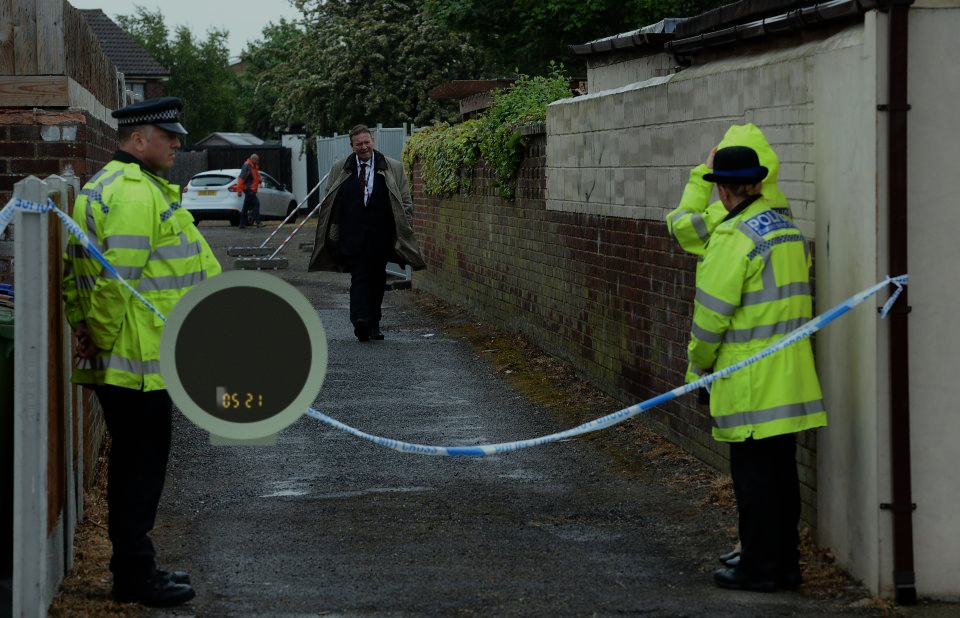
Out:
h=5 m=21
